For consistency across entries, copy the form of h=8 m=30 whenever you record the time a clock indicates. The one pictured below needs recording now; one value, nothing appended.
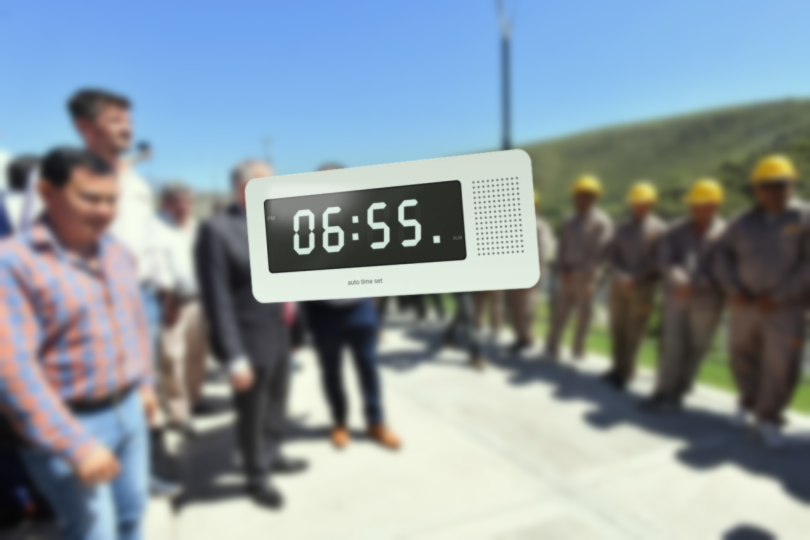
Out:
h=6 m=55
